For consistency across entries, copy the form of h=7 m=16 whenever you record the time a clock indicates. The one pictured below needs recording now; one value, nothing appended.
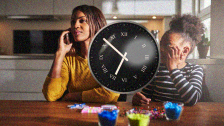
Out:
h=6 m=52
